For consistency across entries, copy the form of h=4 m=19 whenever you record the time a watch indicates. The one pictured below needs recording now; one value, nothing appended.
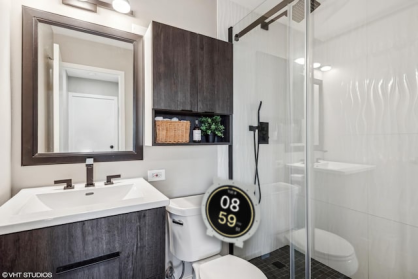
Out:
h=8 m=59
